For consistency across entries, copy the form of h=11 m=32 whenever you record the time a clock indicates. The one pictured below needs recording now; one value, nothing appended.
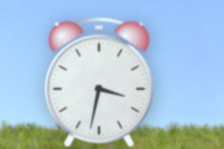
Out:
h=3 m=32
